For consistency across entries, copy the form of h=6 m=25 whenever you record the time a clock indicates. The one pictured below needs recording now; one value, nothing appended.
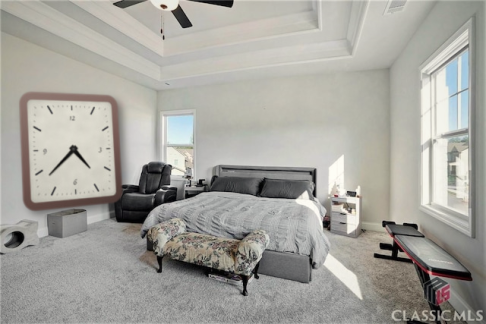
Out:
h=4 m=38
